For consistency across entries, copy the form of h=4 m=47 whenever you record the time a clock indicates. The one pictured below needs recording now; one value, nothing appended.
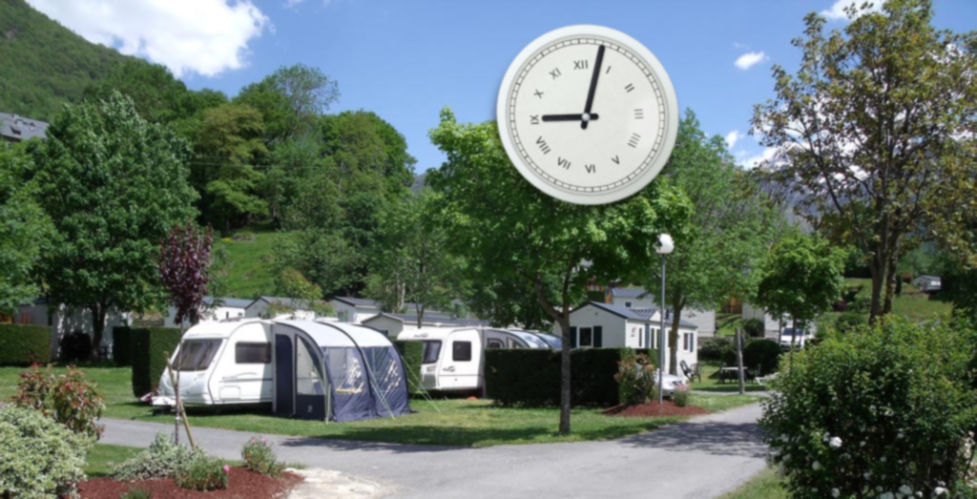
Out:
h=9 m=3
